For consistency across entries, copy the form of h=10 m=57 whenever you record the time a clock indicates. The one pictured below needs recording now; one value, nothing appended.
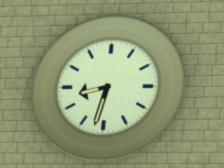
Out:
h=8 m=32
